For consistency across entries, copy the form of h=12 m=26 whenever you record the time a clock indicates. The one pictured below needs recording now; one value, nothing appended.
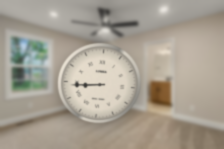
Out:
h=8 m=44
